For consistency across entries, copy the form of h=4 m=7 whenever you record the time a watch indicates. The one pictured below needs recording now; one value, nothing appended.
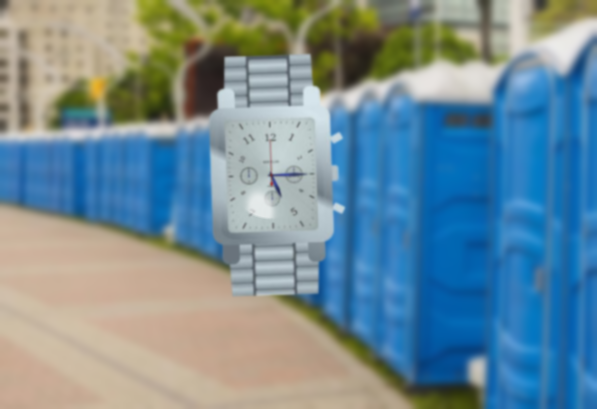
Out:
h=5 m=15
